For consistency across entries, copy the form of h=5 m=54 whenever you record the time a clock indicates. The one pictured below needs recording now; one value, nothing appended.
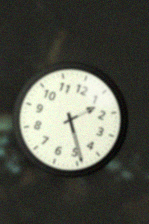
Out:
h=1 m=24
